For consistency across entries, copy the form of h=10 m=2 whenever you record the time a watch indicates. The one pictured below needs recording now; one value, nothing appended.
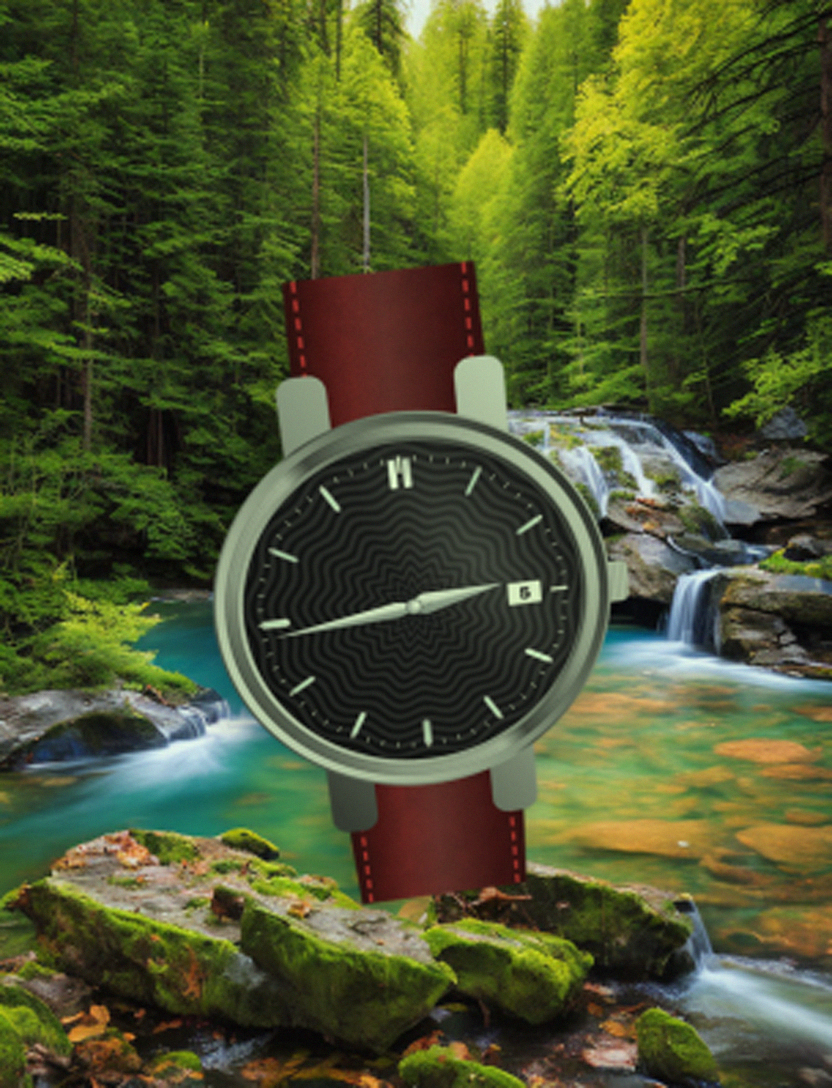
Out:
h=2 m=44
